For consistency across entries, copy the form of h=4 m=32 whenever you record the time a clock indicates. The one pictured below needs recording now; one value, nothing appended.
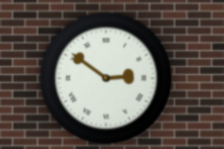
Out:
h=2 m=51
